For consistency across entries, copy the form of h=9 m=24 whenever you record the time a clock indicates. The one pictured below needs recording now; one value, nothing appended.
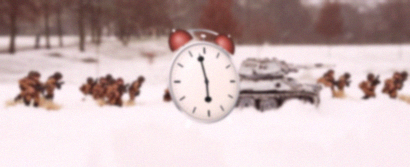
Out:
h=5 m=58
